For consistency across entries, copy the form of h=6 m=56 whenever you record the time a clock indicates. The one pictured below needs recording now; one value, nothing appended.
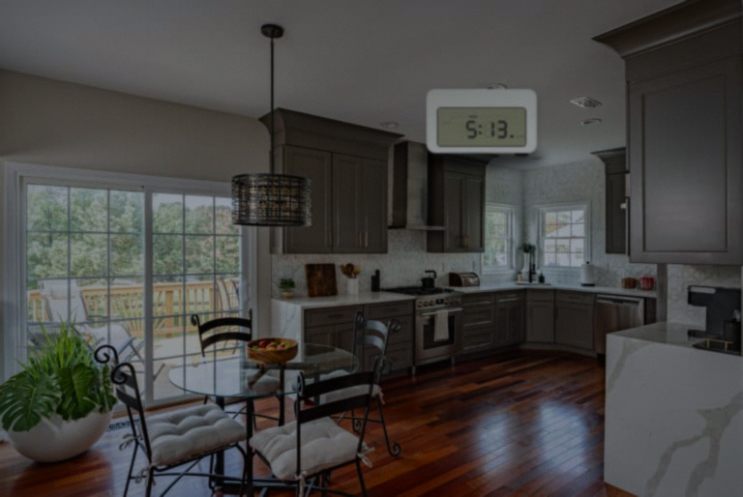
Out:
h=5 m=13
